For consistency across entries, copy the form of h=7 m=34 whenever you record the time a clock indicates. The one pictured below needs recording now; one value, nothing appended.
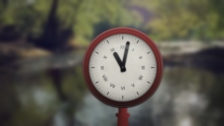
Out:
h=11 m=2
